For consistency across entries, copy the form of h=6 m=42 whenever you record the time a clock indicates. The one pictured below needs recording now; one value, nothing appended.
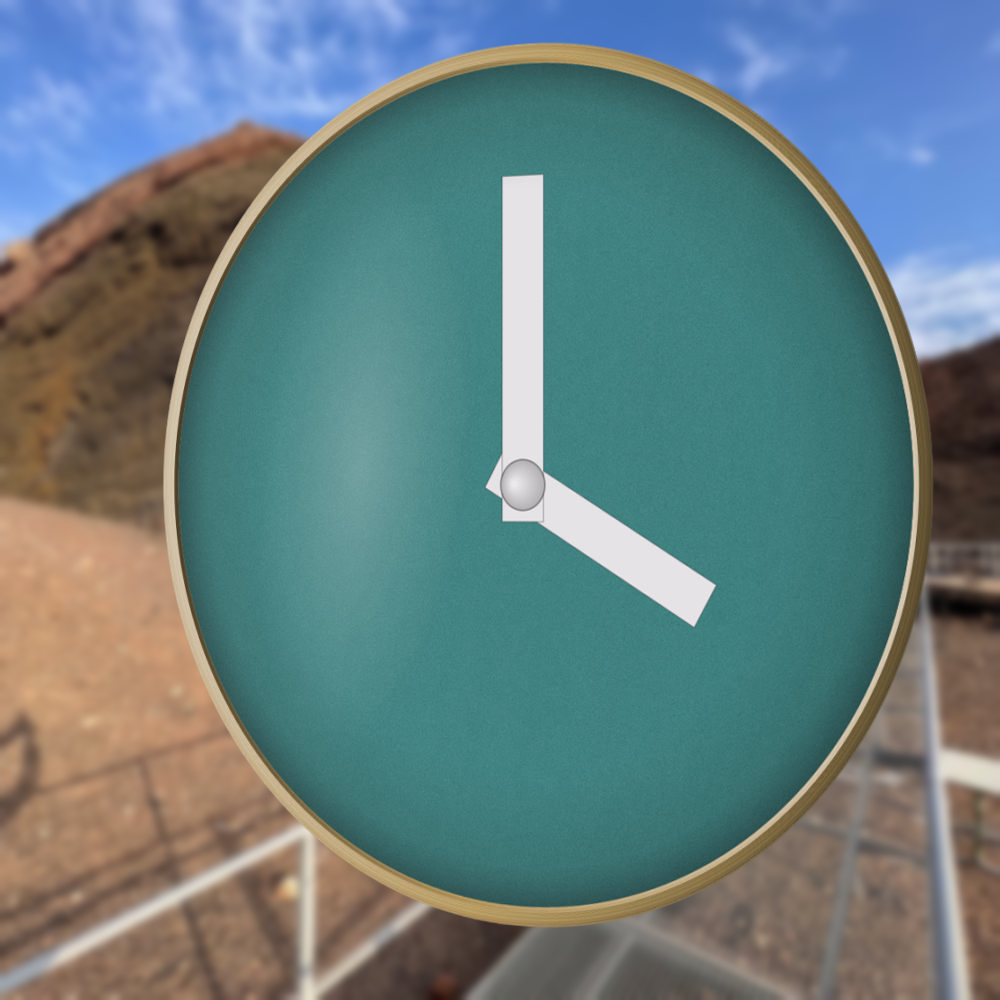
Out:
h=4 m=0
